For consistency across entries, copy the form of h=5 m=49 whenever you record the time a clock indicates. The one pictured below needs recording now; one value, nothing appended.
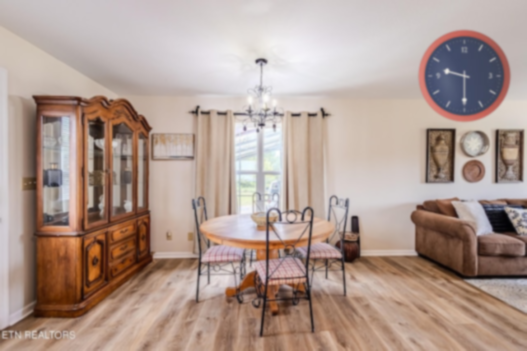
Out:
h=9 m=30
